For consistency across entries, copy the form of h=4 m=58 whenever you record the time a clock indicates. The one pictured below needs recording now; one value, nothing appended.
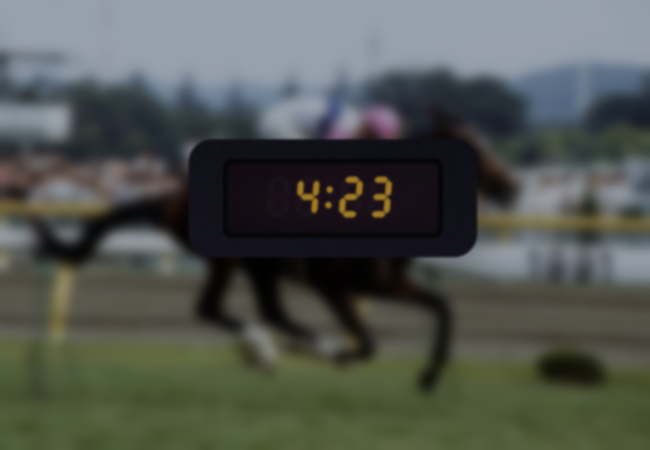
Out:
h=4 m=23
